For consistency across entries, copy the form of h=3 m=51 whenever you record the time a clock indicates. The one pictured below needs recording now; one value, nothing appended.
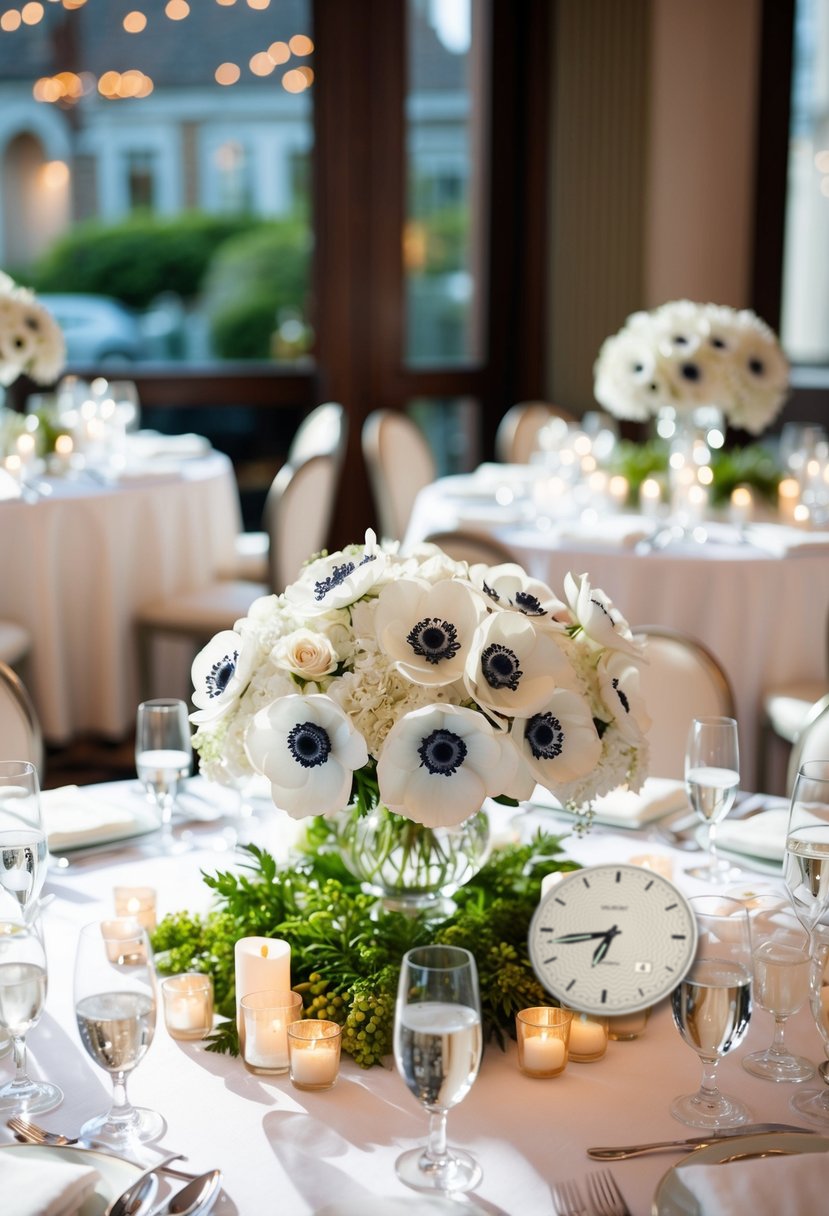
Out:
h=6 m=43
